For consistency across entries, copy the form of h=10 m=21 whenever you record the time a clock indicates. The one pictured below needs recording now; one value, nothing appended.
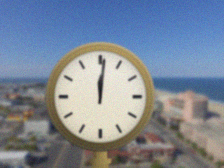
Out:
h=12 m=1
